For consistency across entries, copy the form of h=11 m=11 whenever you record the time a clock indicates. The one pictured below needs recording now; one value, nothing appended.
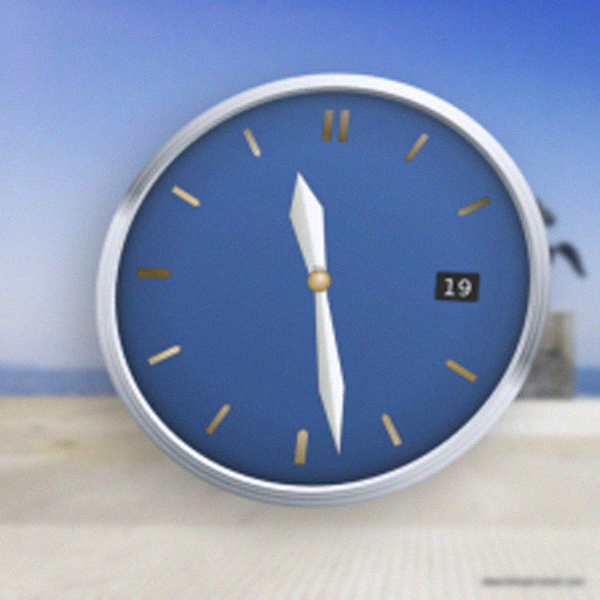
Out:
h=11 m=28
